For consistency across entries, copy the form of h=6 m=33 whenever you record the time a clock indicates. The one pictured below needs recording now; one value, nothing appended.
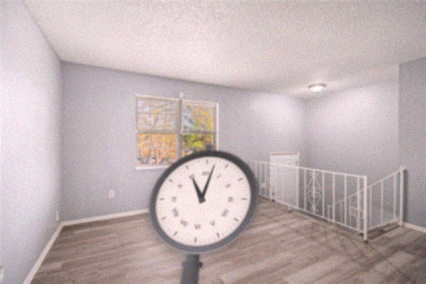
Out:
h=11 m=2
